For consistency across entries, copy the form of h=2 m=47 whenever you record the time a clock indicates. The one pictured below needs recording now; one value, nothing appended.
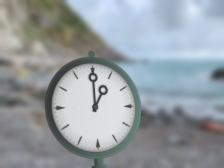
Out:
h=1 m=0
